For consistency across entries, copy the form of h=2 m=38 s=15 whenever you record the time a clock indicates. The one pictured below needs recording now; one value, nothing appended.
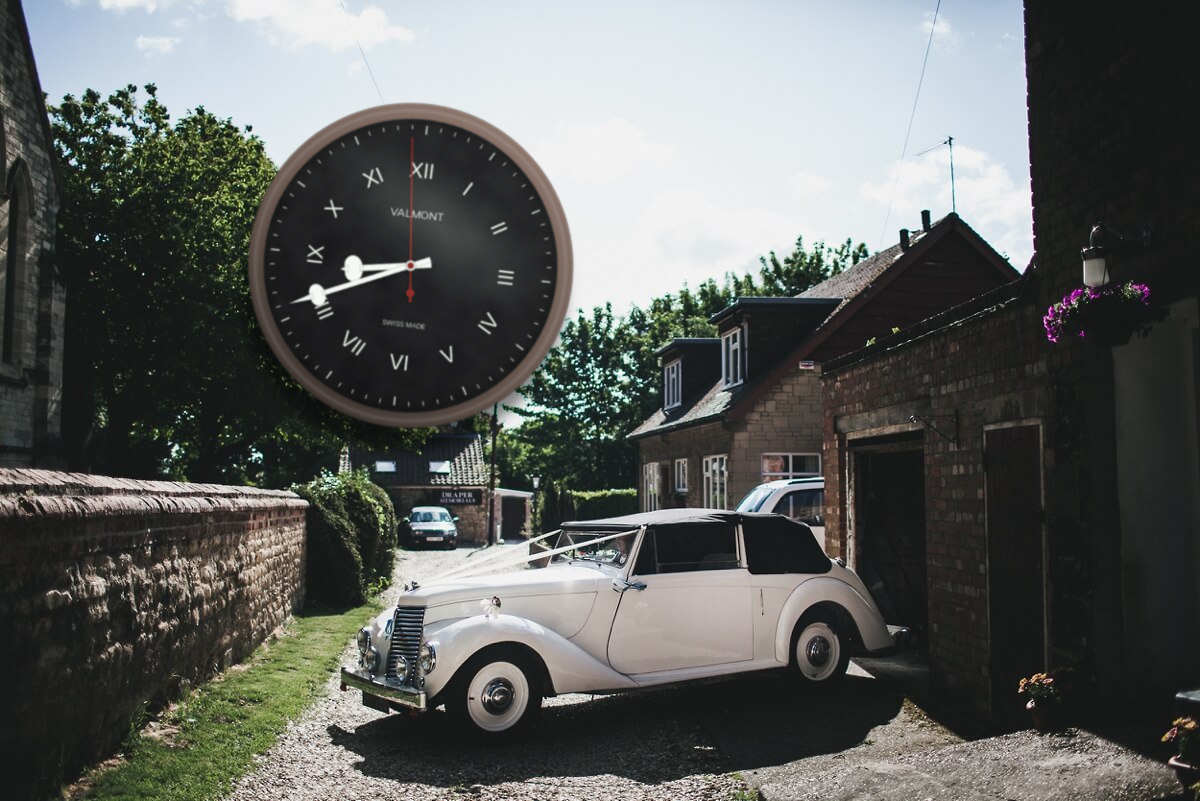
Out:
h=8 m=40 s=59
